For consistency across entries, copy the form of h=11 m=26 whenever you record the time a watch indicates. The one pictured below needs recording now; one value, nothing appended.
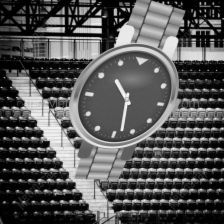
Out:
h=10 m=28
